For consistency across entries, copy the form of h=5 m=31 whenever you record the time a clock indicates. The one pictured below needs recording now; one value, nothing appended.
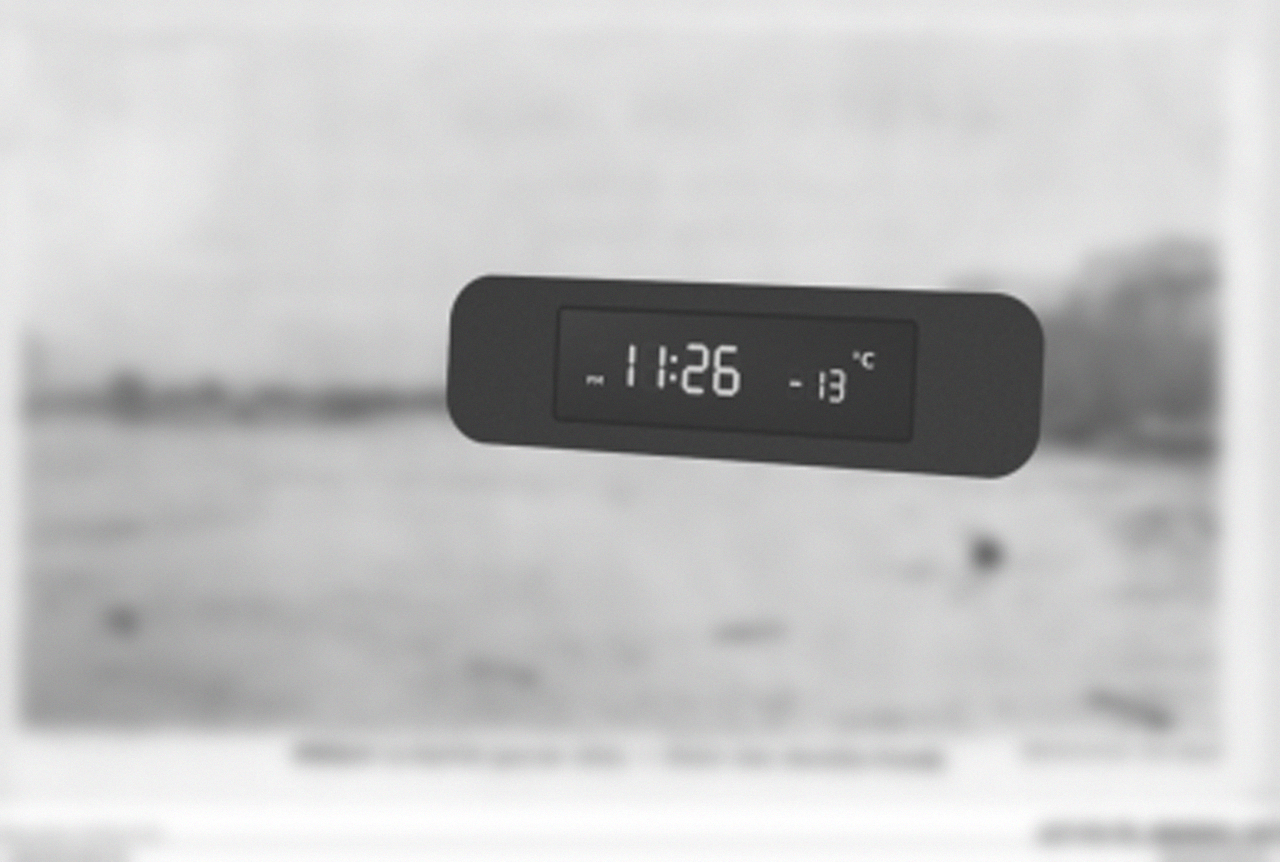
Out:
h=11 m=26
